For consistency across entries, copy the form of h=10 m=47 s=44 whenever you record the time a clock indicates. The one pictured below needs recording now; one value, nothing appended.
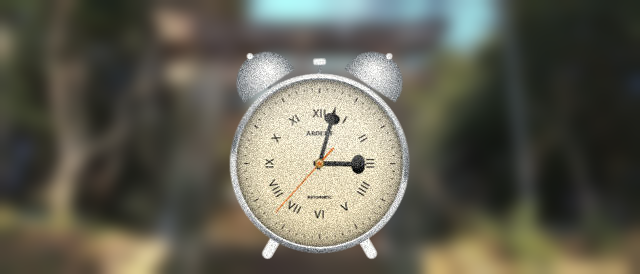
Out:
h=3 m=2 s=37
